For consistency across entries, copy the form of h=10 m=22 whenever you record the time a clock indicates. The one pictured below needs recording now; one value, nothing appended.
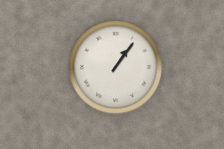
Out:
h=1 m=6
